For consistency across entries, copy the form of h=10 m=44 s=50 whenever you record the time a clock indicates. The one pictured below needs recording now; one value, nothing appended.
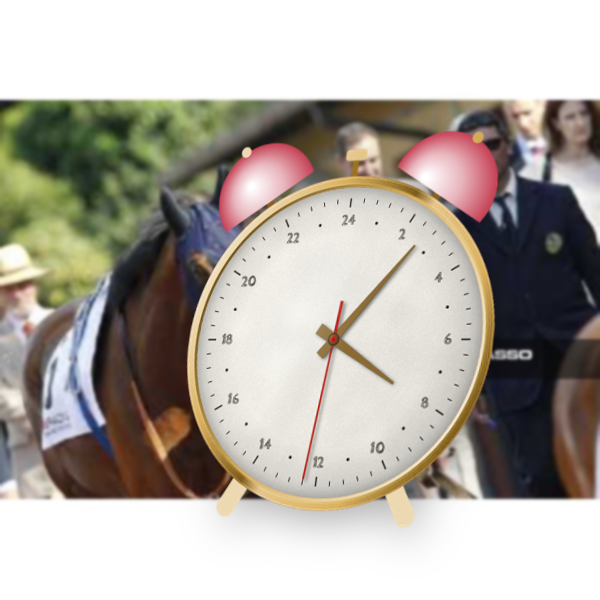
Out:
h=8 m=6 s=31
